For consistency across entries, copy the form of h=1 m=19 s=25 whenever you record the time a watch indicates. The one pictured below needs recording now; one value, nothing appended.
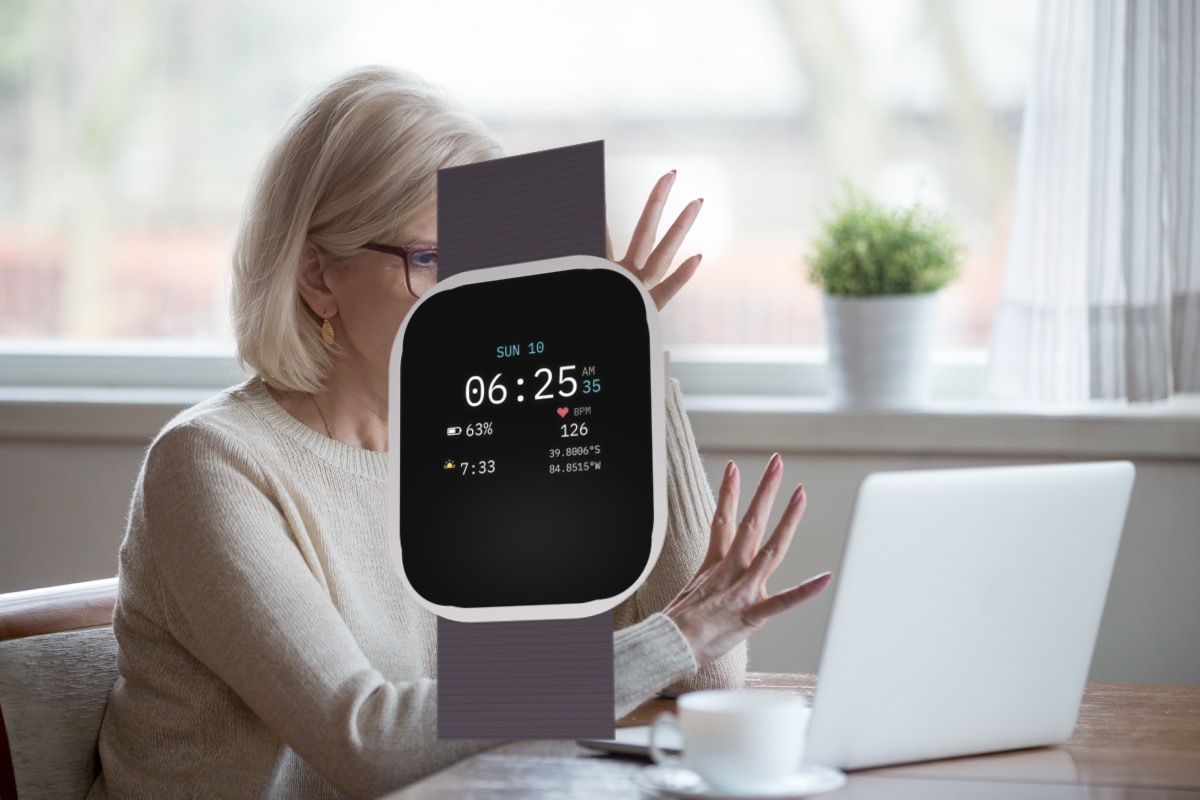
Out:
h=6 m=25 s=35
